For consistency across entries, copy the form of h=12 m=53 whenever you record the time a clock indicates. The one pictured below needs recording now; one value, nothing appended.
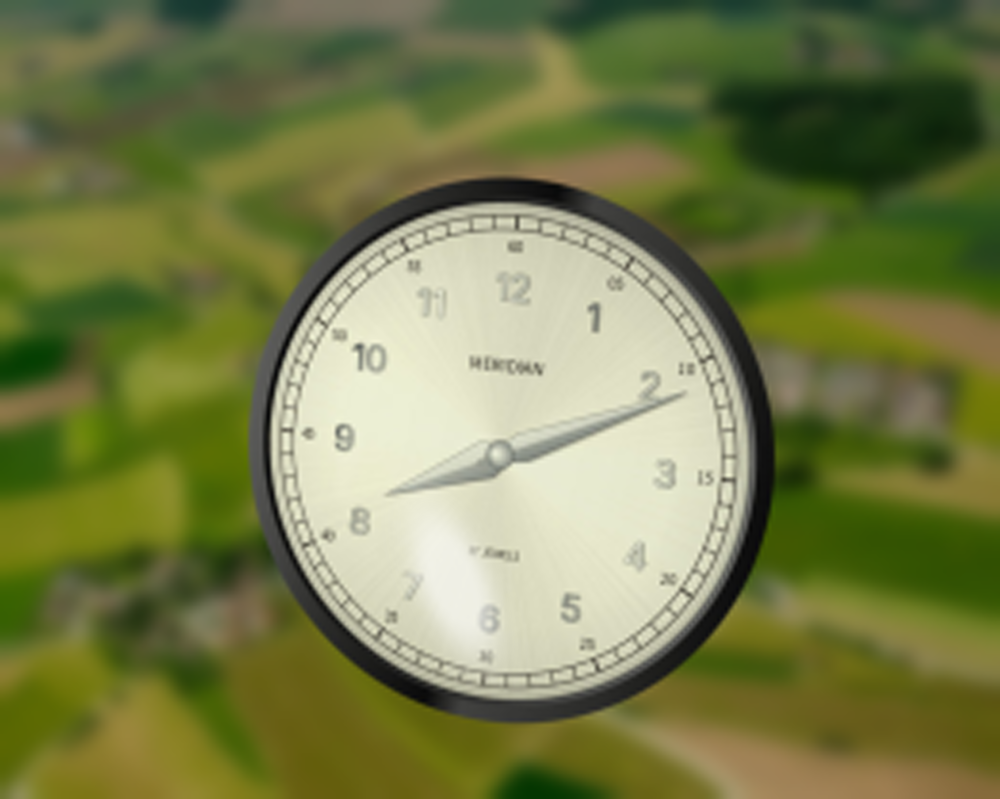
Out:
h=8 m=11
